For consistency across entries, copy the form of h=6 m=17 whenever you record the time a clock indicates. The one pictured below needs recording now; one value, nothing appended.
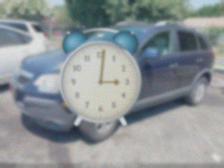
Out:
h=3 m=1
